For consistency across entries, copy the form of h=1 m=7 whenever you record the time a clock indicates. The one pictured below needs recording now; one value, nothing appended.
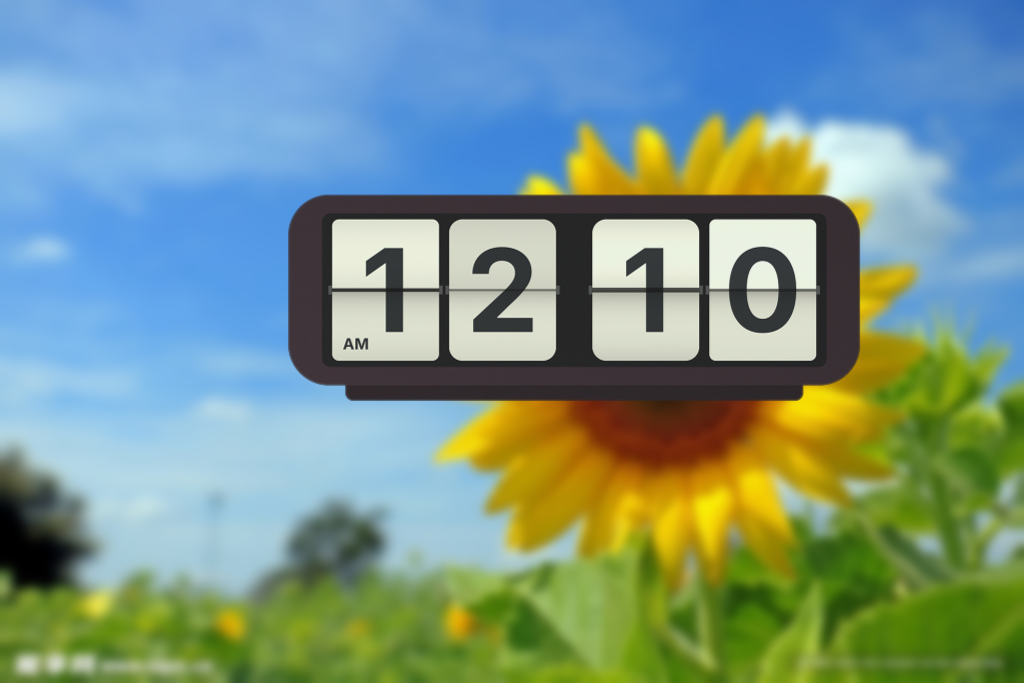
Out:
h=12 m=10
